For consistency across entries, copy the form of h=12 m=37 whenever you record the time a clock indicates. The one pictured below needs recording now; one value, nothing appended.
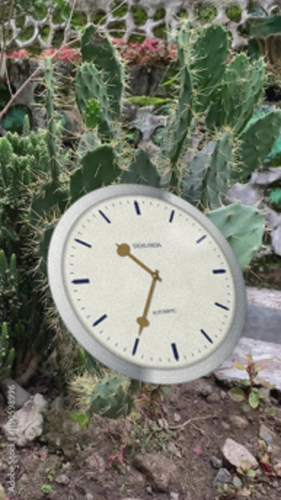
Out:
h=10 m=35
